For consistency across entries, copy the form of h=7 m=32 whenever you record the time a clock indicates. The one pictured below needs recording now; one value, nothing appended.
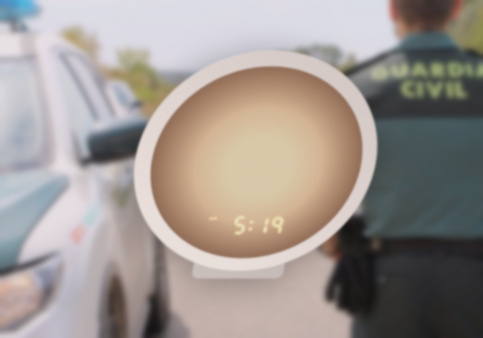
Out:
h=5 m=19
